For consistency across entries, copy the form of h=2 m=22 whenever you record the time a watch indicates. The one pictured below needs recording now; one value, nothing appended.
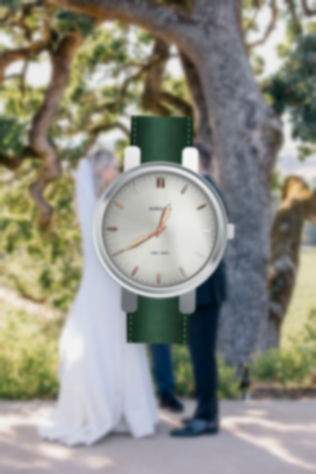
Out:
h=12 m=40
